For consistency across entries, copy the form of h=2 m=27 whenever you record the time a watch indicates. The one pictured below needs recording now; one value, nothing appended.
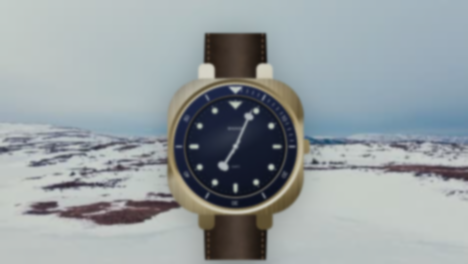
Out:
h=7 m=4
